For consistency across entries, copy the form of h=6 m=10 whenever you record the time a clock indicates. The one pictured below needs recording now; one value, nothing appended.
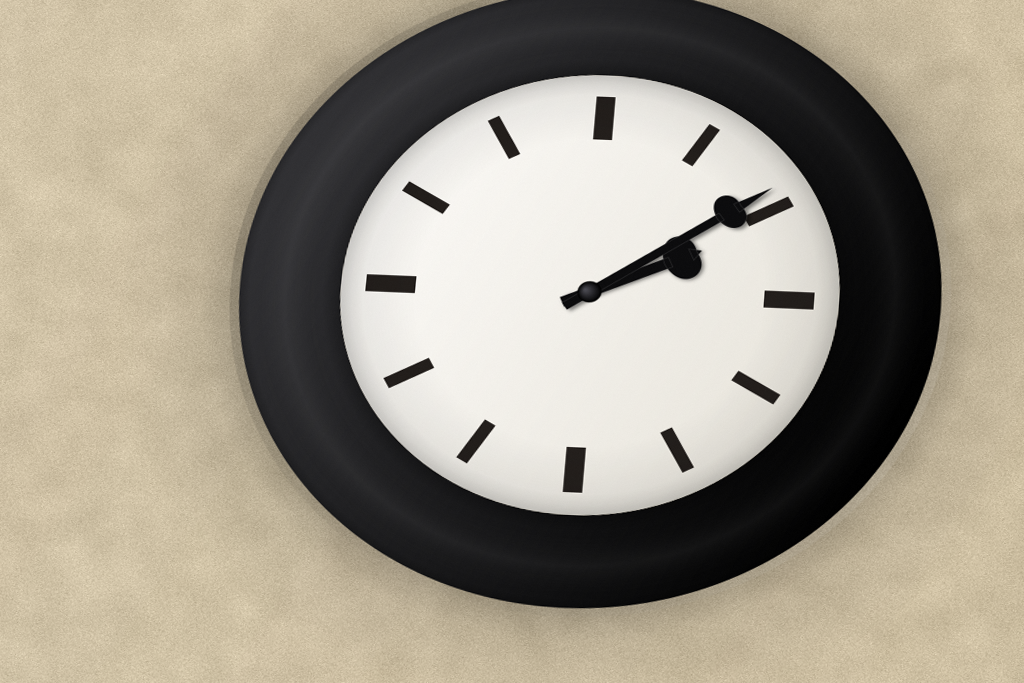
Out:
h=2 m=9
